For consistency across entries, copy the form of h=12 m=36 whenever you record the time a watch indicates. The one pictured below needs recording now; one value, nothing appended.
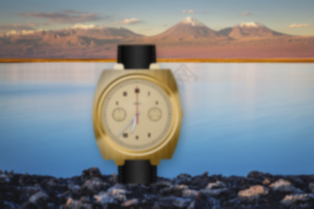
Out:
h=6 m=37
